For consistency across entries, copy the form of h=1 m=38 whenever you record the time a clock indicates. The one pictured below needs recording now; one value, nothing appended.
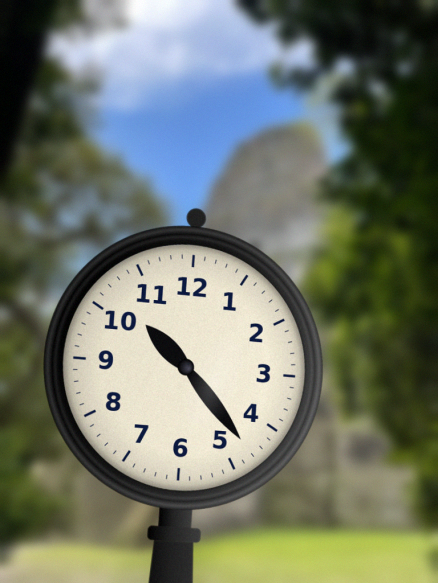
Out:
h=10 m=23
